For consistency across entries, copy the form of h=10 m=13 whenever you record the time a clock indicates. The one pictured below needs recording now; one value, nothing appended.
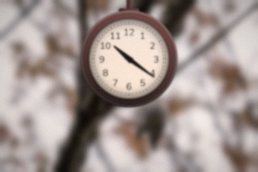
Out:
h=10 m=21
